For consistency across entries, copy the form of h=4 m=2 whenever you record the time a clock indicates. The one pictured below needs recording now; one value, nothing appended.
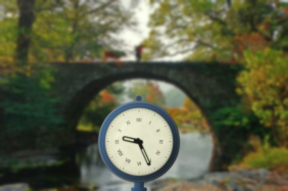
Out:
h=9 m=26
